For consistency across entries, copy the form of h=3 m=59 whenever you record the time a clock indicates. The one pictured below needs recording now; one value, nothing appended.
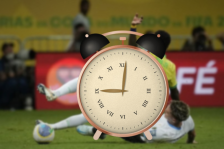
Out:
h=9 m=1
